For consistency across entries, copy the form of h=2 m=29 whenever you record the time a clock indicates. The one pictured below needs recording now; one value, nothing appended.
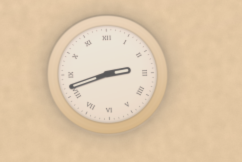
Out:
h=2 m=42
